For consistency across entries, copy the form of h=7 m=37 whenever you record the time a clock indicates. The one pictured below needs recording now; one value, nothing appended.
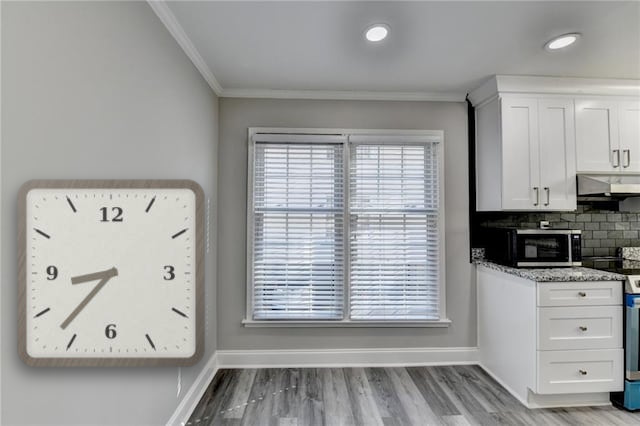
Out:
h=8 m=37
